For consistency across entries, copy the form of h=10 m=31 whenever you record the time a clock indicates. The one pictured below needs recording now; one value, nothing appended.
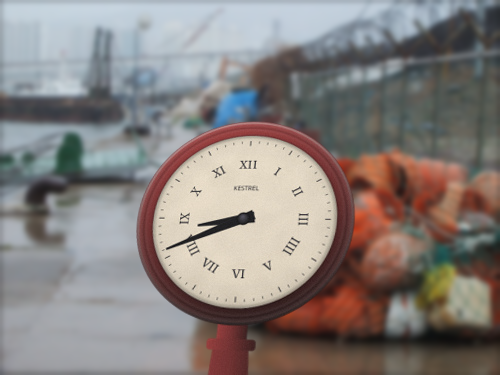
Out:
h=8 m=41
